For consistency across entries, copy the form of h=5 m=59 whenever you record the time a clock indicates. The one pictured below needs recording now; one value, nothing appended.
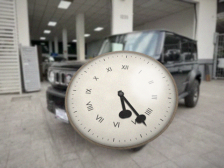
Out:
h=5 m=23
